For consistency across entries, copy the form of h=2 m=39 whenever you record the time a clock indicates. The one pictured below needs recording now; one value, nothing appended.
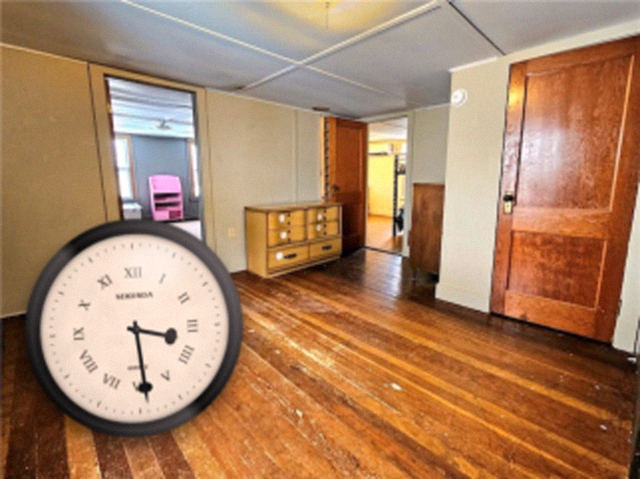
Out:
h=3 m=29
